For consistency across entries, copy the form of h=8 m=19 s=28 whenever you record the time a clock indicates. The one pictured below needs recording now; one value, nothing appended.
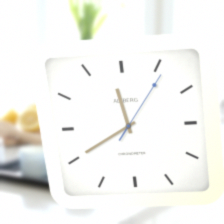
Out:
h=11 m=40 s=6
